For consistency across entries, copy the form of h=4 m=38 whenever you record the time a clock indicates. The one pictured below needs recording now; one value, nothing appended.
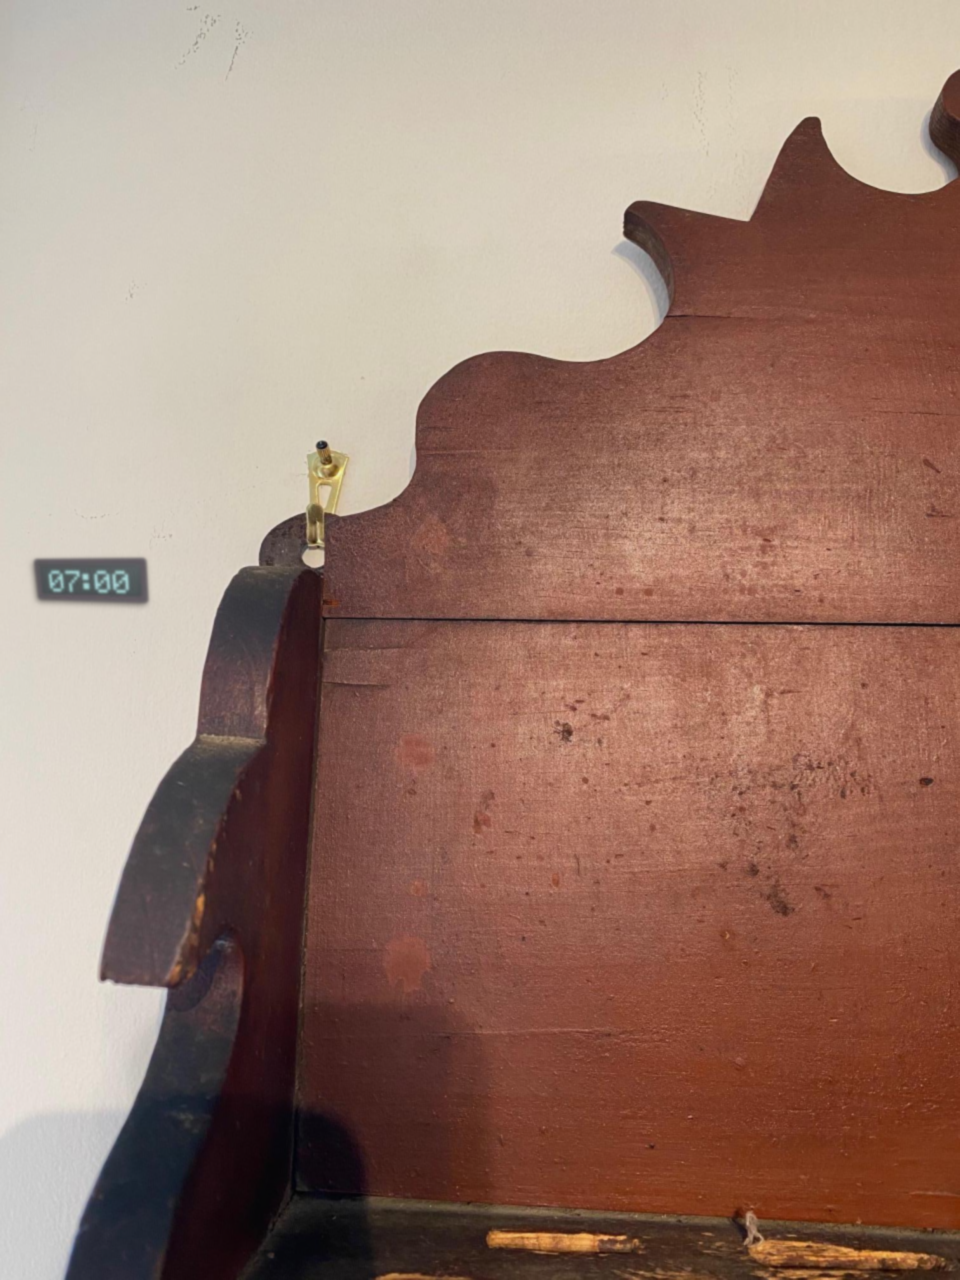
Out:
h=7 m=0
